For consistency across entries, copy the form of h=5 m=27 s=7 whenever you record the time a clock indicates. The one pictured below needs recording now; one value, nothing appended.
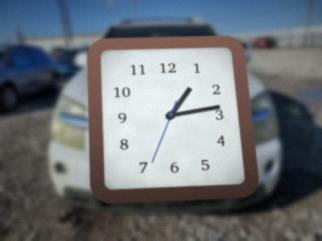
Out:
h=1 m=13 s=34
